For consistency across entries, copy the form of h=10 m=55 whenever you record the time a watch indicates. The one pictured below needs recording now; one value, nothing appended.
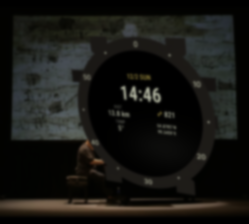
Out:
h=14 m=46
